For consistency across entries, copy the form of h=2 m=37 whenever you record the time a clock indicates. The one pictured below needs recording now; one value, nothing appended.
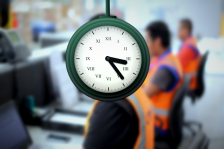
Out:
h=3 m=24
